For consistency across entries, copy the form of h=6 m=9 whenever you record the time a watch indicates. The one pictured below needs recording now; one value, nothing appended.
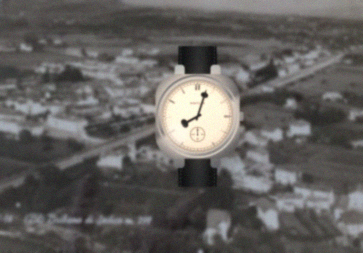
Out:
h=8 m=3
